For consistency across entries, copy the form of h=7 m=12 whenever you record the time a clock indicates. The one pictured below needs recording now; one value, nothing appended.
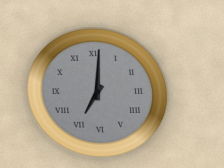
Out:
h=7 m=1
